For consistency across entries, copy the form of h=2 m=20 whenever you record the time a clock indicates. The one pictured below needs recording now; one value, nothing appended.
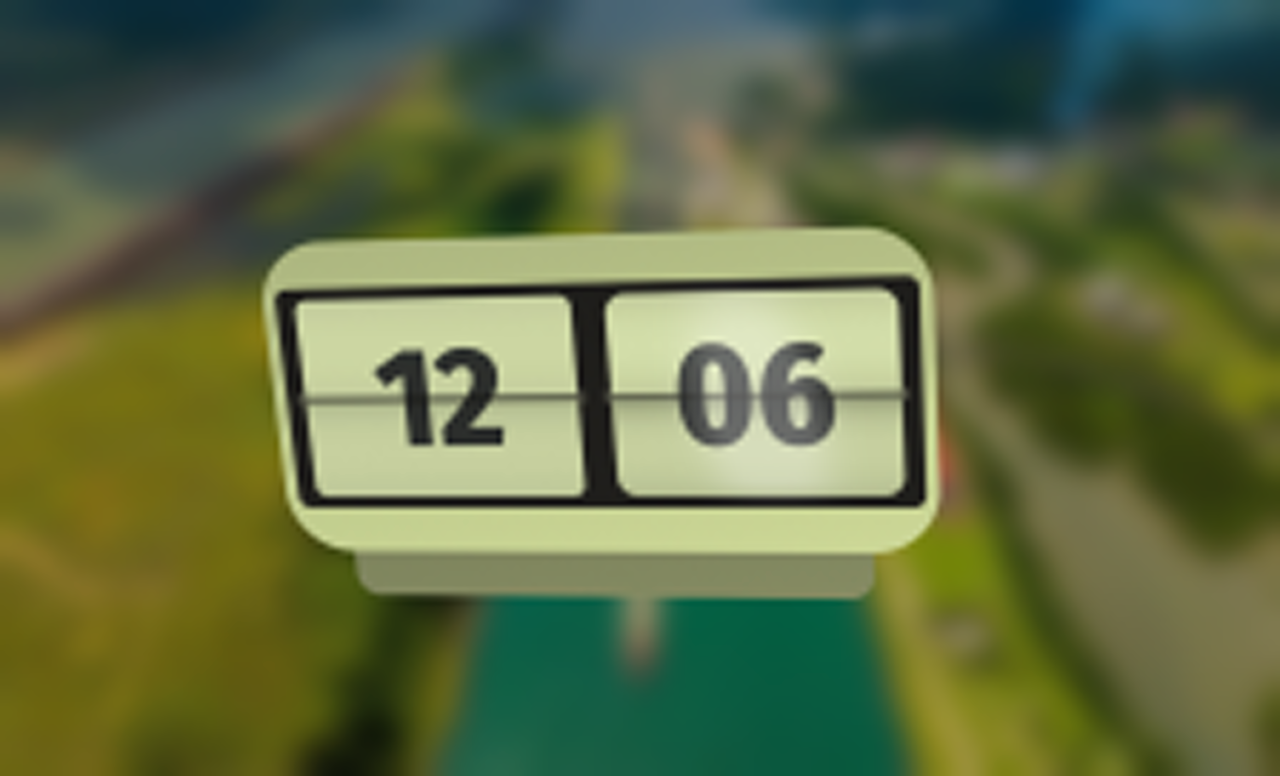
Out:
h=12 m=6
